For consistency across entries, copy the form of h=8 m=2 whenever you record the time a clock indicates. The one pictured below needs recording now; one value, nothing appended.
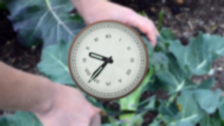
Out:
h=9 m=37
